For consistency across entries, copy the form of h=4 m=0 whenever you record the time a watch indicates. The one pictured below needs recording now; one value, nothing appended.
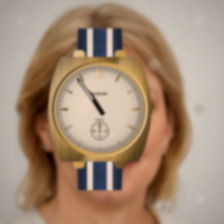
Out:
h=10 m=54
